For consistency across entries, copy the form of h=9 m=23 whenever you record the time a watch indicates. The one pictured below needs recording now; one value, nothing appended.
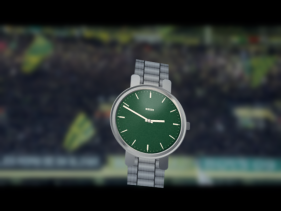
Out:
h=2 m=49
